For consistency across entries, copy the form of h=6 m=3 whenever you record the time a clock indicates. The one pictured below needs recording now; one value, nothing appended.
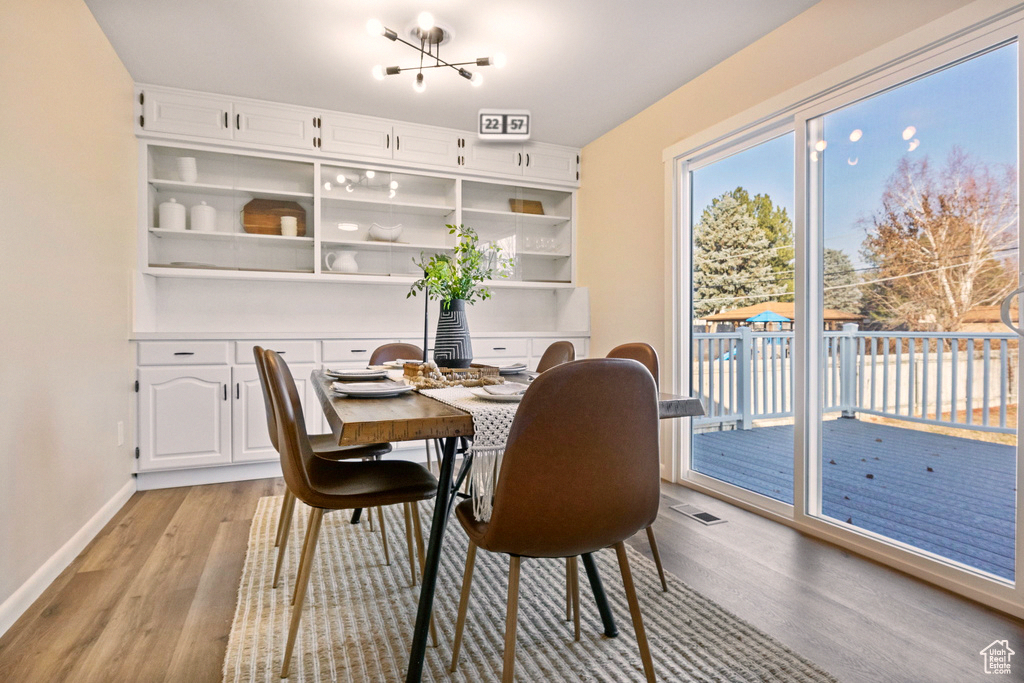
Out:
h=22 m=57
